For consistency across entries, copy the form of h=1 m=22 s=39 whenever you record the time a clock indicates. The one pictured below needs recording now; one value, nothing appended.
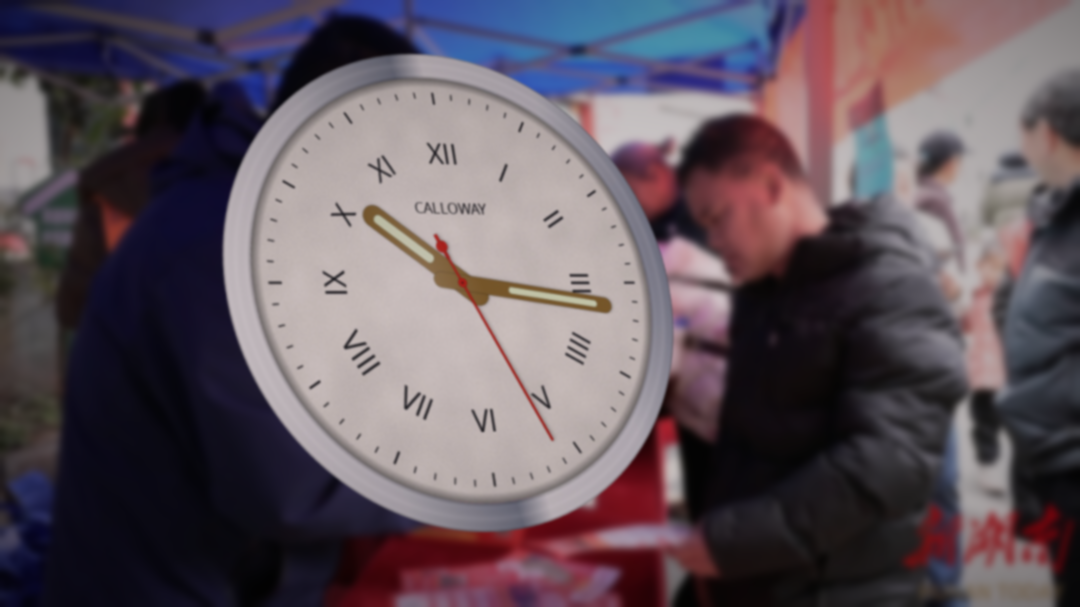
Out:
h=10 m=16 s=26
